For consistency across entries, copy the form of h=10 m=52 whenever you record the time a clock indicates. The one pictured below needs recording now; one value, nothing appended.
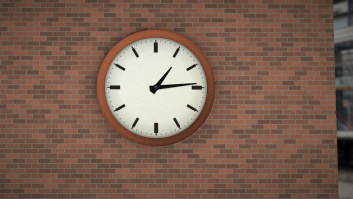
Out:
h=1 m=14
